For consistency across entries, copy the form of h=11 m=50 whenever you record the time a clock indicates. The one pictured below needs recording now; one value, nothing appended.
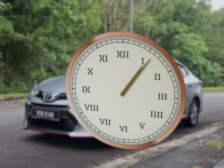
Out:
h=1 m=6
